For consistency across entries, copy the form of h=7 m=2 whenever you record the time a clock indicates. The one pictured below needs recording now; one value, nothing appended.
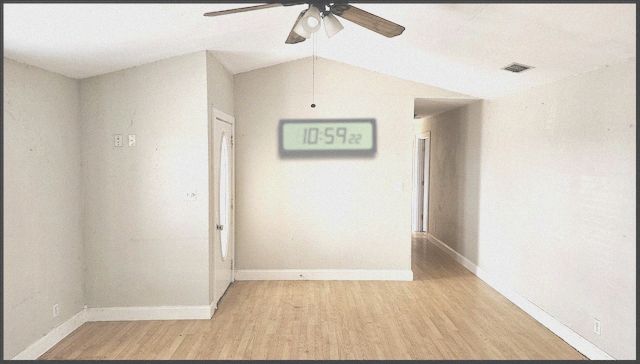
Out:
h=10 m=59
